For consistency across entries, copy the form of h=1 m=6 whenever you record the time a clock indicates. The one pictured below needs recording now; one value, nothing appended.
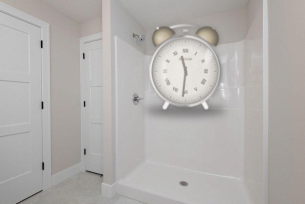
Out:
h=11 m=31
